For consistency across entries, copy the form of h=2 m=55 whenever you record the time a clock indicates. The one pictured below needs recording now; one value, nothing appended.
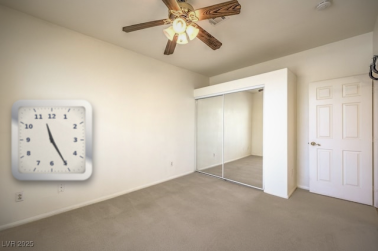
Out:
h=11 m=25
